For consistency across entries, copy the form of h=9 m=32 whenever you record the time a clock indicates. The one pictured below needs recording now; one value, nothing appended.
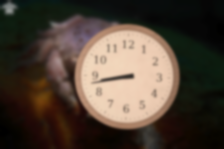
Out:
h=8 m=43
